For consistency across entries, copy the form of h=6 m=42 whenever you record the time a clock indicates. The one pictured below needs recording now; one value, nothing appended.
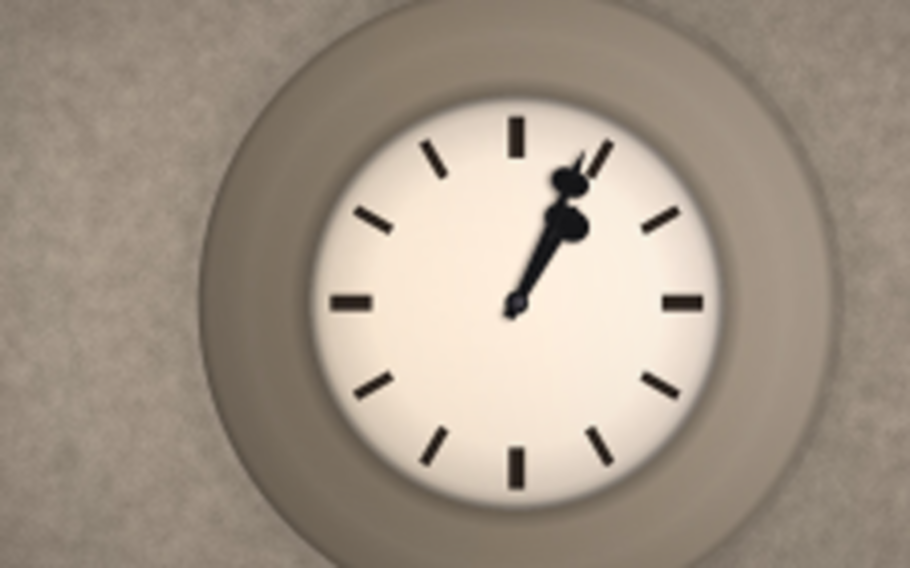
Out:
h=1 m=4
